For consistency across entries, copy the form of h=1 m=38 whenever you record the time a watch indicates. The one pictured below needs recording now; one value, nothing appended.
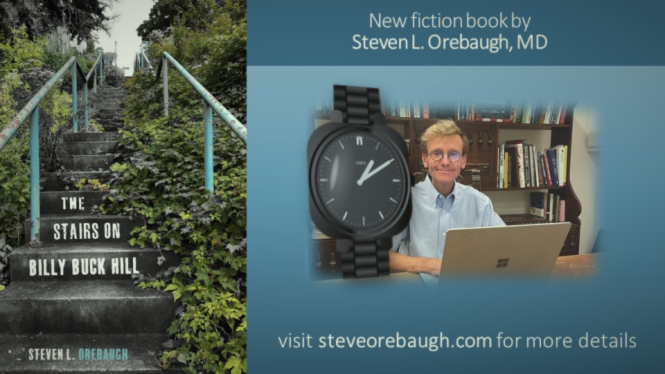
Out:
h=1 m=10
